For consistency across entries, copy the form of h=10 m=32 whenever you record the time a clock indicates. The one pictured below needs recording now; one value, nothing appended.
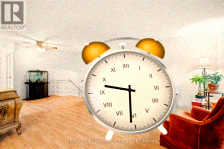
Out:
h=9 m=31
